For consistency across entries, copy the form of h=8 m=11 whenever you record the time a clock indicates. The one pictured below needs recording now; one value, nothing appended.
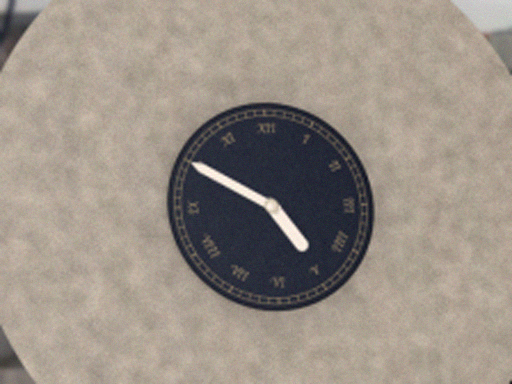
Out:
h=4 m=50
